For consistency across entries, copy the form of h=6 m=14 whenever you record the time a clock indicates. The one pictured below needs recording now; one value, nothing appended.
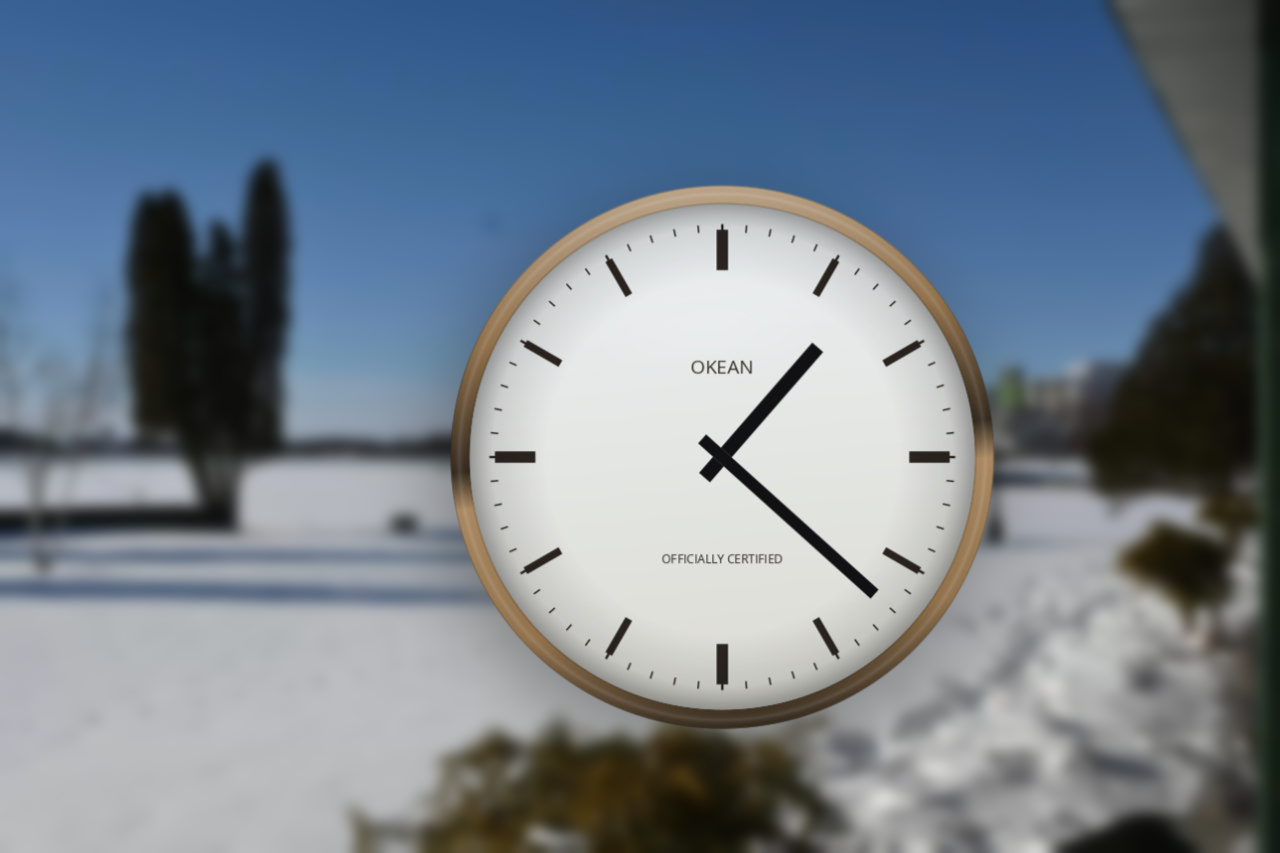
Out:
h=1 m=22
